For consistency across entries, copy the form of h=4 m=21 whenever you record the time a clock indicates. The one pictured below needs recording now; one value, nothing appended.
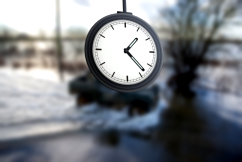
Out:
h=1 m=23
